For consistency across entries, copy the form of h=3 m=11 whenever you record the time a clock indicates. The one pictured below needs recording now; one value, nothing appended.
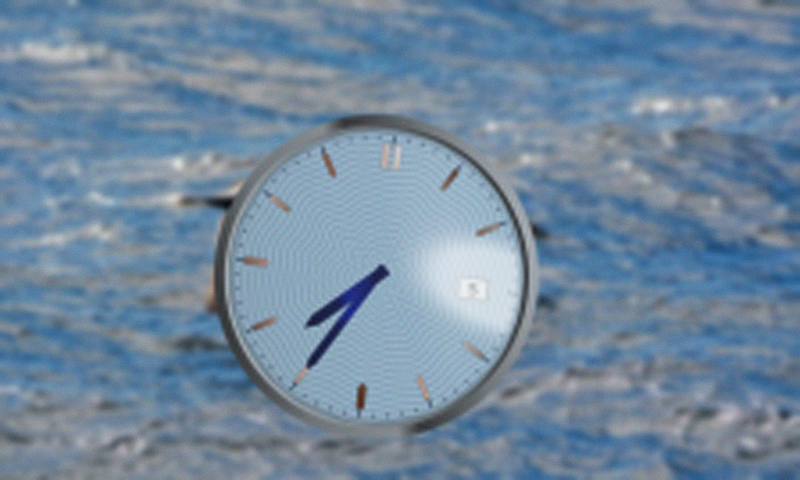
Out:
h=7 m=35
